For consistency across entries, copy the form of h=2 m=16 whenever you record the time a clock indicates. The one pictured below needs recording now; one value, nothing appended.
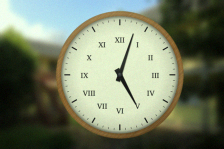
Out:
h=5 m=3
